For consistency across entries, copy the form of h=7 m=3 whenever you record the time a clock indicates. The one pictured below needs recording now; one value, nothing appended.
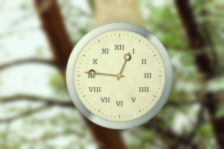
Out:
h=12 m=46
